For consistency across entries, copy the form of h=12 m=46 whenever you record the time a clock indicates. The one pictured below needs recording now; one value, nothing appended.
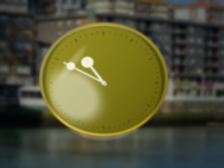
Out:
h=10 m=50
